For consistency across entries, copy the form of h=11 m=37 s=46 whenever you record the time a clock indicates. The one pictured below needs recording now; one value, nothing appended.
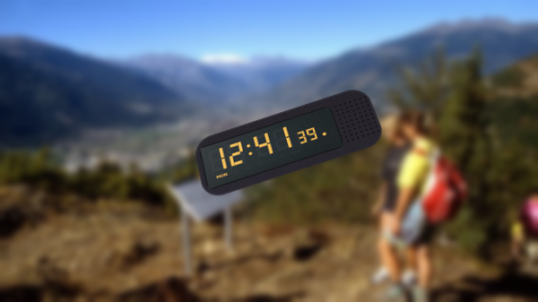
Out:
h=12 m=41 s=39
